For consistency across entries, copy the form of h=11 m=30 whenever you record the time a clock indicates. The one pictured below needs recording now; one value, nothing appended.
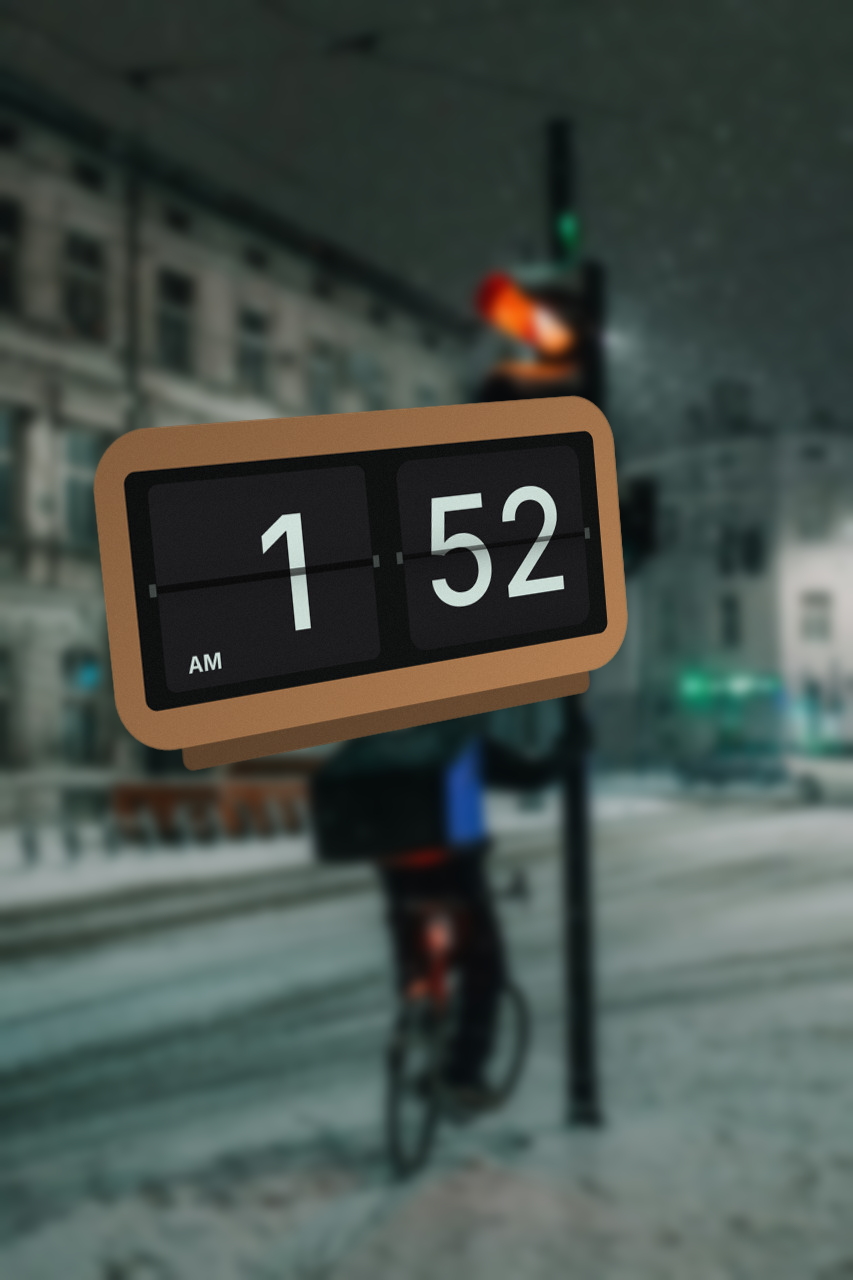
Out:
h=1 m=52
